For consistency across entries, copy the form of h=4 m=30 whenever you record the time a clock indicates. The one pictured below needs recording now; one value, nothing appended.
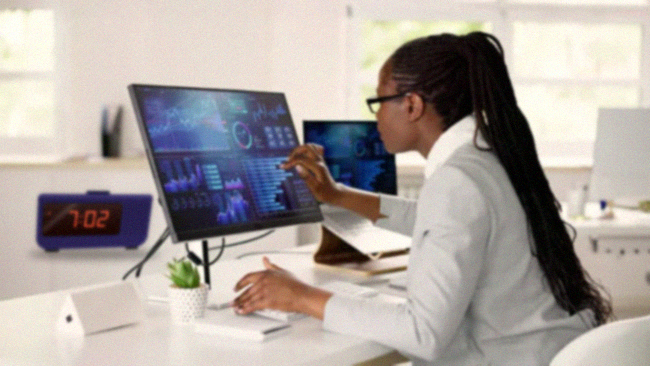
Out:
h=7 m=2
